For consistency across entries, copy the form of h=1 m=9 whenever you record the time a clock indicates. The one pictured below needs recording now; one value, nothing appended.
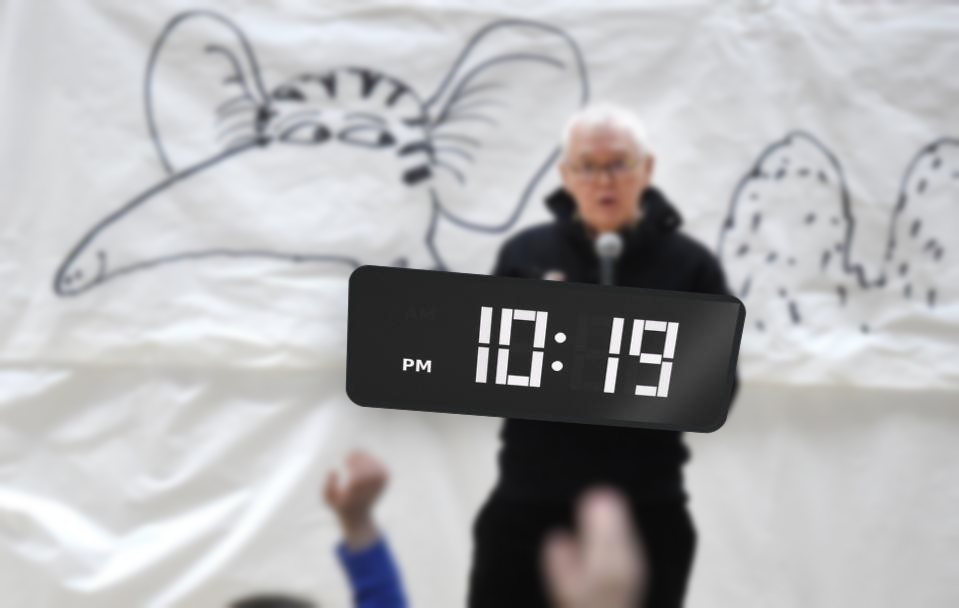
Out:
h=10 m=19
